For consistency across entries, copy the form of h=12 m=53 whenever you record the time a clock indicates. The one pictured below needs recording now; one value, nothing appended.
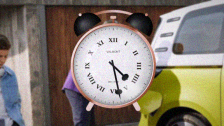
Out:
h=4 m=28
